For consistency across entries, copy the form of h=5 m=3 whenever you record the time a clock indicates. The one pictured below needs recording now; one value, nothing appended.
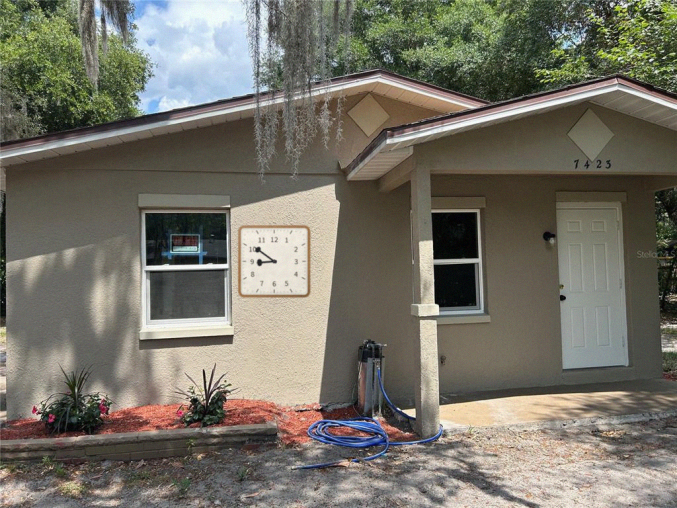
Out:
h=8 m=51
